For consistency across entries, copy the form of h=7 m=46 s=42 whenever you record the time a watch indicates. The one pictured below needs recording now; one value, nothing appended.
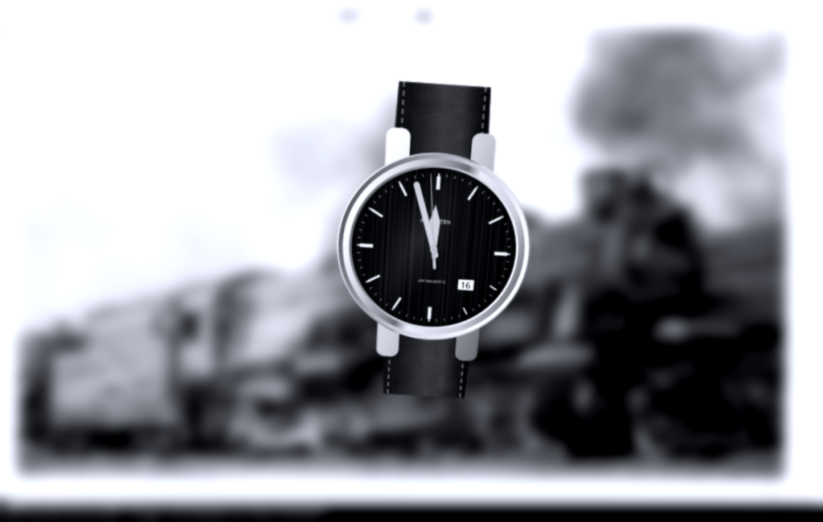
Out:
h=11 m=56 s=59
